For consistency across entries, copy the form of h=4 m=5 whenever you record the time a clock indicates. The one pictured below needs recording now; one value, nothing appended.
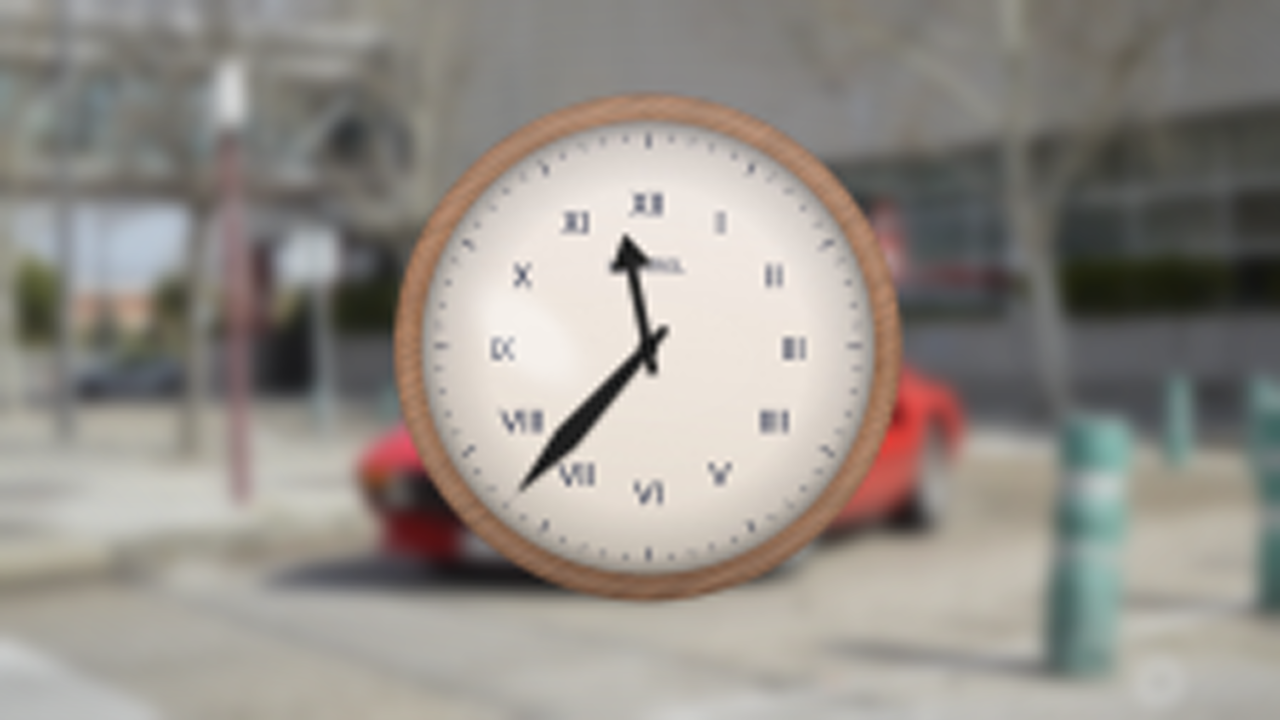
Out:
h=11 m=37
